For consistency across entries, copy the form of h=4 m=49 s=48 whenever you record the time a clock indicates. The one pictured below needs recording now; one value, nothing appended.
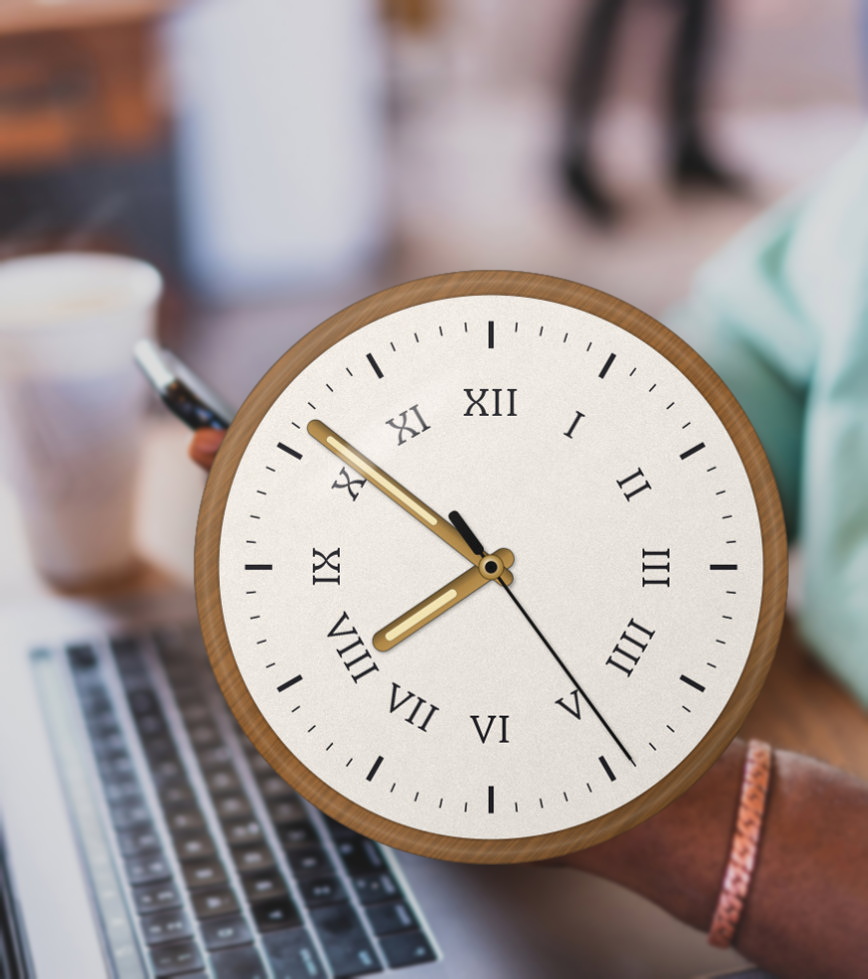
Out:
h=7 m=51 s=24
